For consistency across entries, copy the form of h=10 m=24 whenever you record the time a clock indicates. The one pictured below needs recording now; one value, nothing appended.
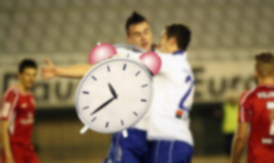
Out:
h=10 m=37
